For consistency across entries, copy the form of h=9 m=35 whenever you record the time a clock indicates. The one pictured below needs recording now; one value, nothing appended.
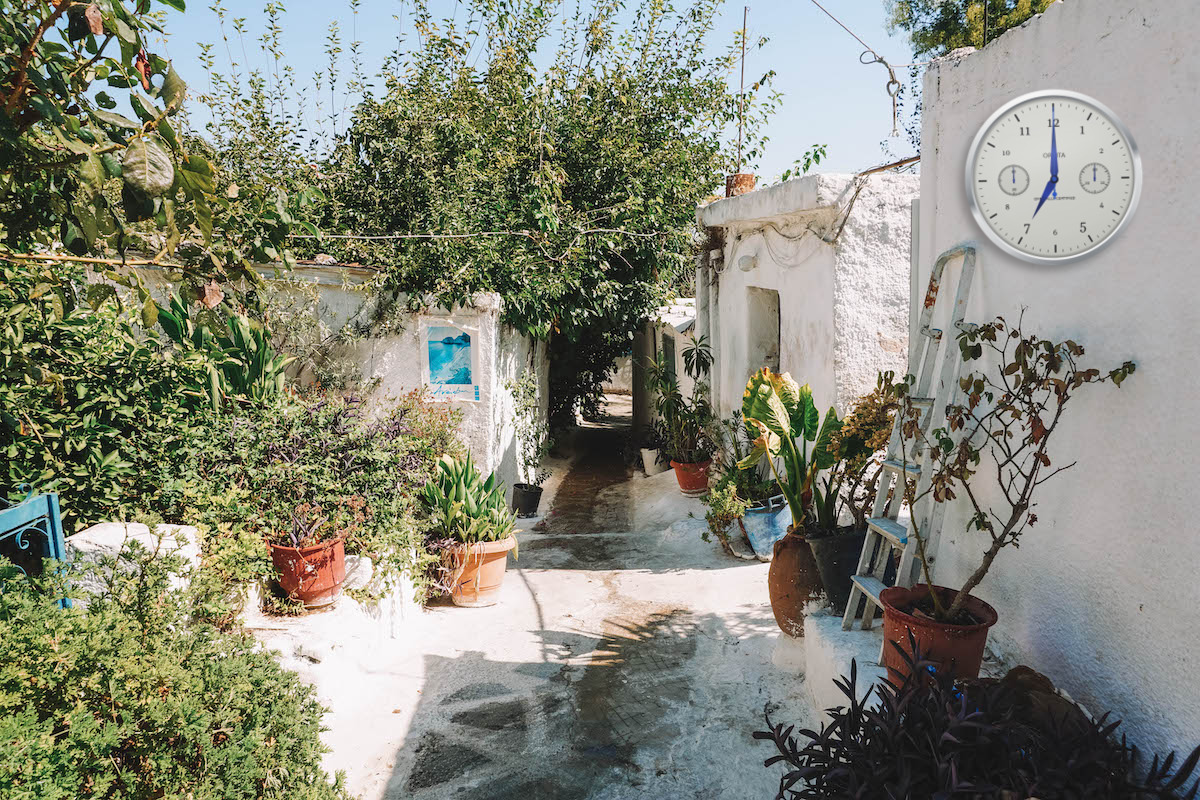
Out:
h=7 m=0
